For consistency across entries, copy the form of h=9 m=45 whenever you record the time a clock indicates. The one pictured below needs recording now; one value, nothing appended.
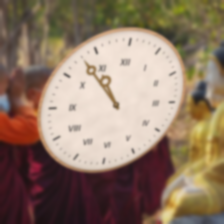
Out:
h=10 m=53
